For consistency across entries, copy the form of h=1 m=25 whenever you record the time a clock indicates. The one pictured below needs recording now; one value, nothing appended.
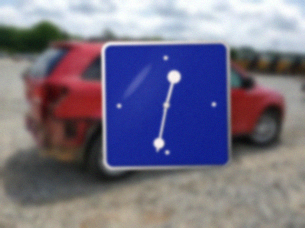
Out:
h=12 m=32
